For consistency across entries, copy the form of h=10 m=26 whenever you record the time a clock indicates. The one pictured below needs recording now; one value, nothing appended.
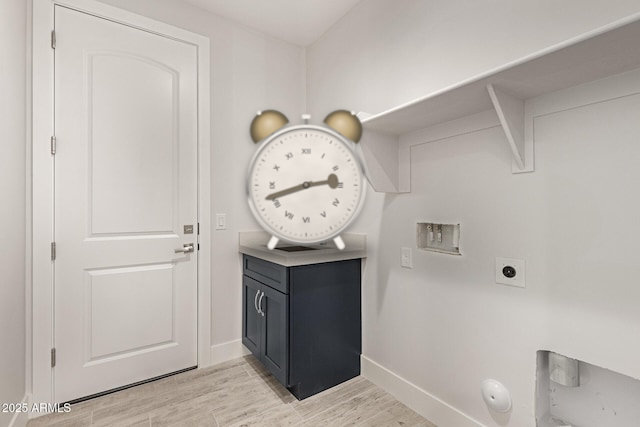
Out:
h=2 m=42
